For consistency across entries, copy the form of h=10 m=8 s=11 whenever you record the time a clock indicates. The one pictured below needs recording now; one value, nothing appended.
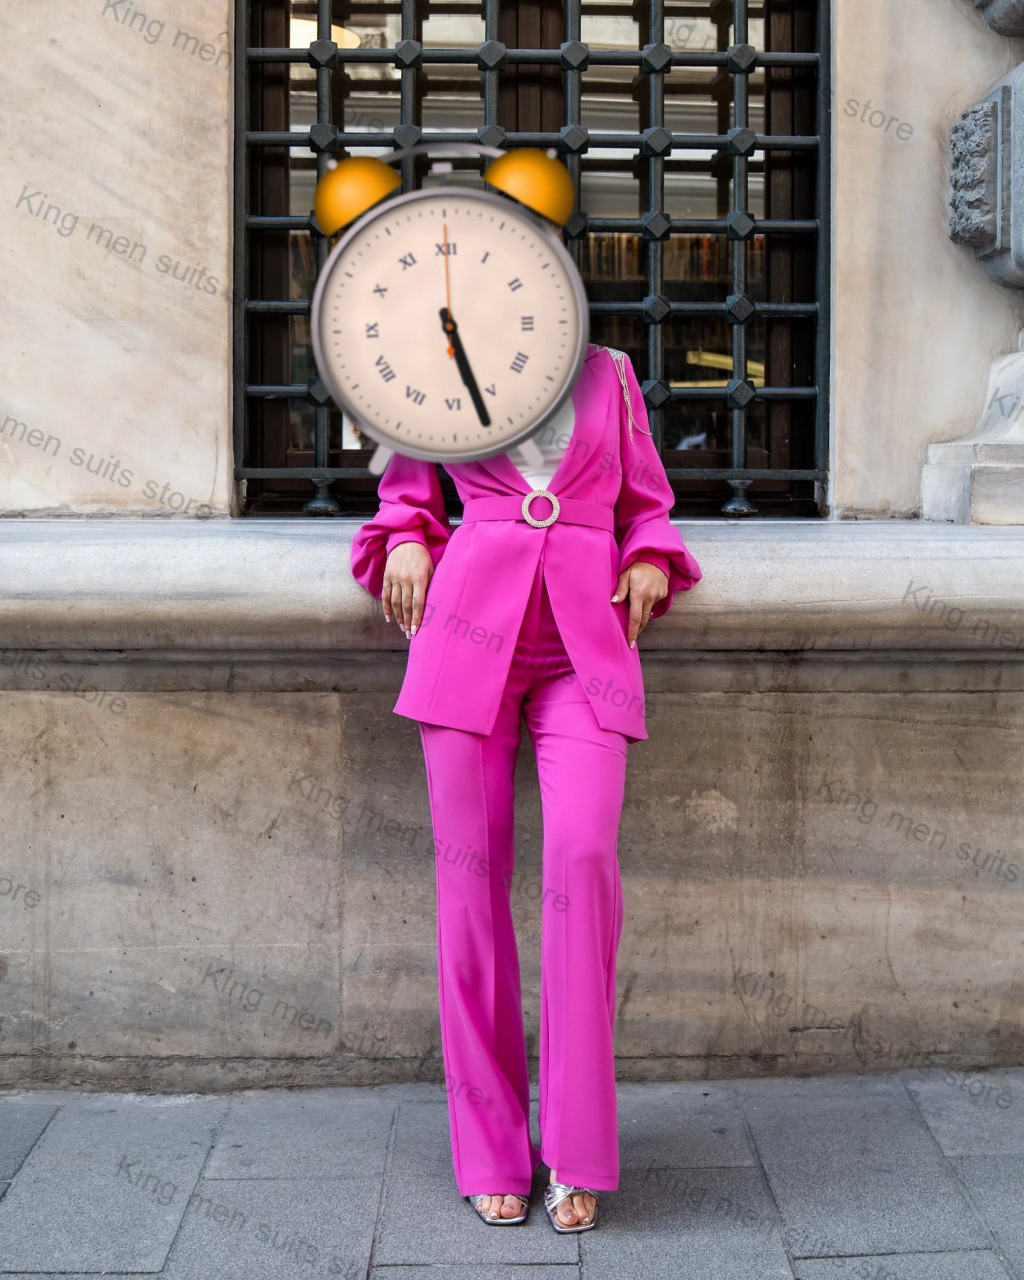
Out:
h=5 m=27 s=0
